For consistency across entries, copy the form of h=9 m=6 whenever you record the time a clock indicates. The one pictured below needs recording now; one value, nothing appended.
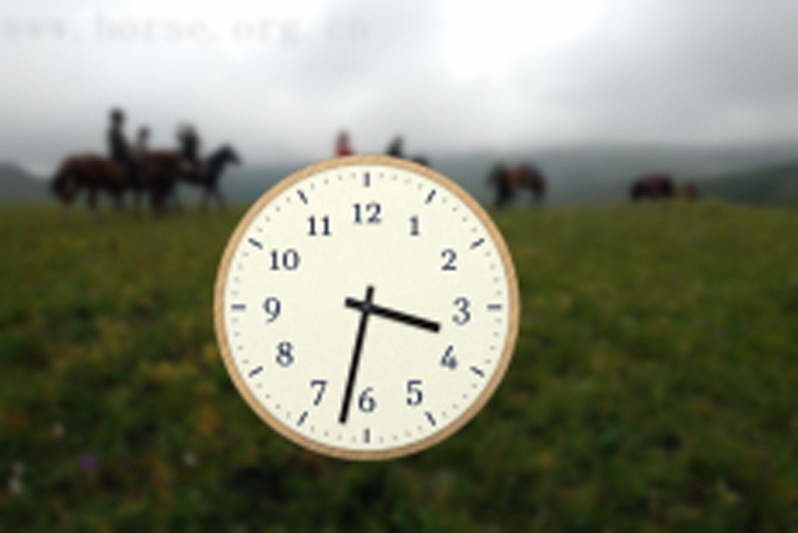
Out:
h=3 m=32
